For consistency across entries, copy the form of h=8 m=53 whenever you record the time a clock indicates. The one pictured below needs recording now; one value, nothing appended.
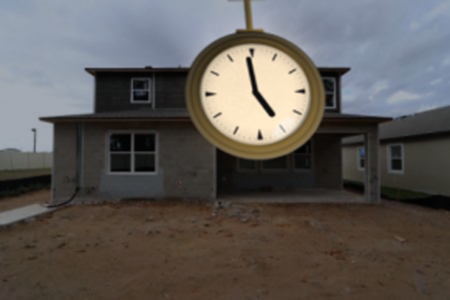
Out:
h=4 m=59
